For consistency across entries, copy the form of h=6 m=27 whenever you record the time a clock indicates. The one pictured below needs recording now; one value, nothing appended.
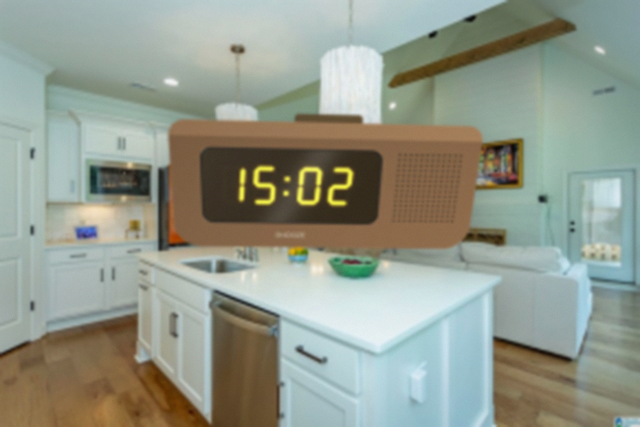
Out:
h=15 m=2
